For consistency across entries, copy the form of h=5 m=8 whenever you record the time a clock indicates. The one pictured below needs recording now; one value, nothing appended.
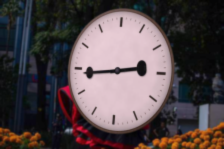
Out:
h=2 m=44
